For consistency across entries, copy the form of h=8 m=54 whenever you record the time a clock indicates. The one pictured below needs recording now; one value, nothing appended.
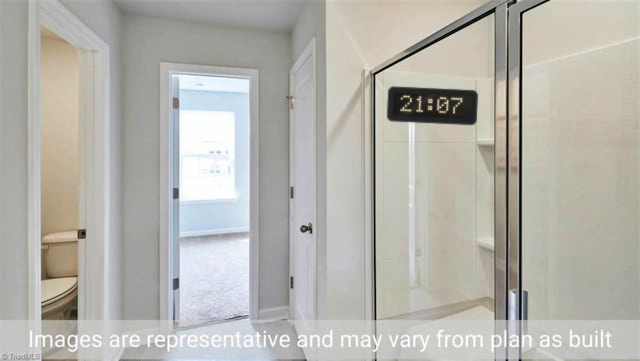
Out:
h=21 m=7
